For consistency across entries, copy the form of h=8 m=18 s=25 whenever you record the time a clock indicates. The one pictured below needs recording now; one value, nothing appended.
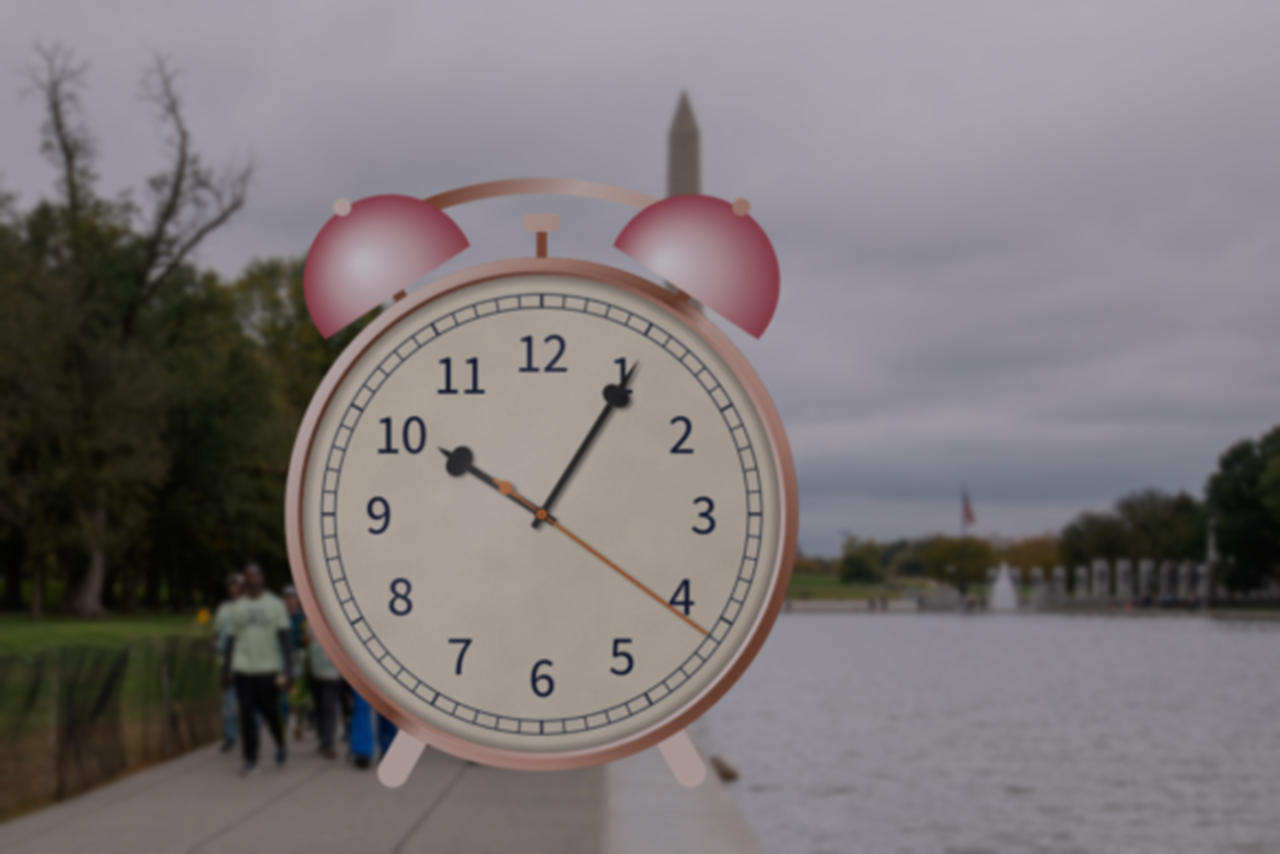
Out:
h=10 m=5 s=21
